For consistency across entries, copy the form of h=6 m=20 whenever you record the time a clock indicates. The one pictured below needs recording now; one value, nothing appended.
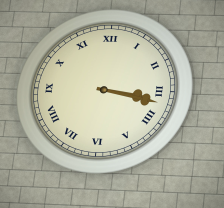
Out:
h=3 m=17
